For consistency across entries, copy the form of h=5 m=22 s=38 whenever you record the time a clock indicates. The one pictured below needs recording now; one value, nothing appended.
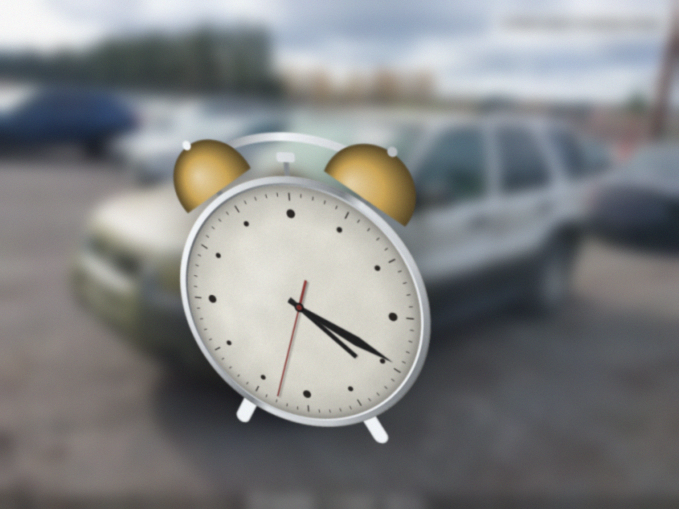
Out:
h=4 m=19 s=33
